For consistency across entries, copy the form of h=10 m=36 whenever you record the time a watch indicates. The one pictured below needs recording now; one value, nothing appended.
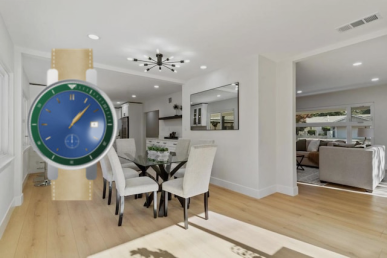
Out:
h=1 m=7
